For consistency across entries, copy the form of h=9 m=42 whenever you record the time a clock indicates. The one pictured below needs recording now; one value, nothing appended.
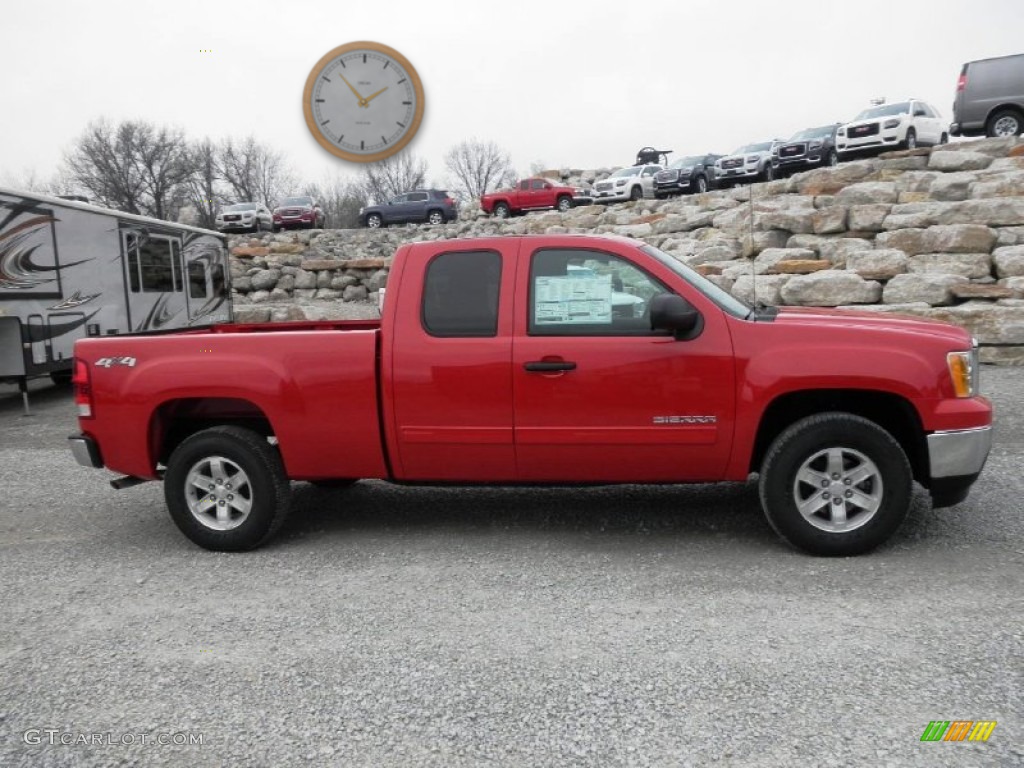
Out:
h=1 m=53
